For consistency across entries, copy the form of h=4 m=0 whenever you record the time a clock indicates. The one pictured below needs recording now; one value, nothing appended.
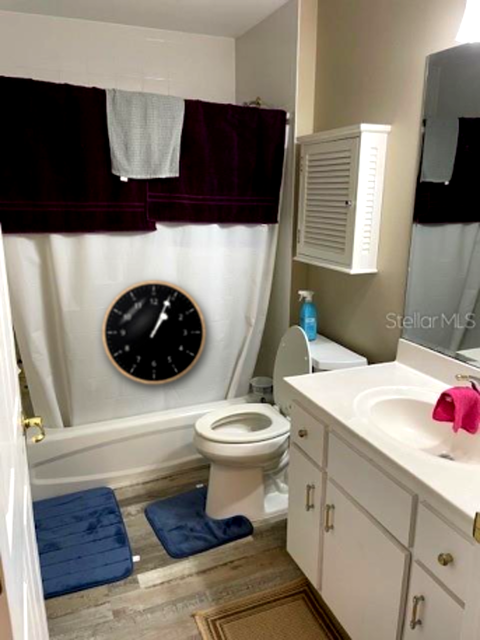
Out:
h=1 m=4
